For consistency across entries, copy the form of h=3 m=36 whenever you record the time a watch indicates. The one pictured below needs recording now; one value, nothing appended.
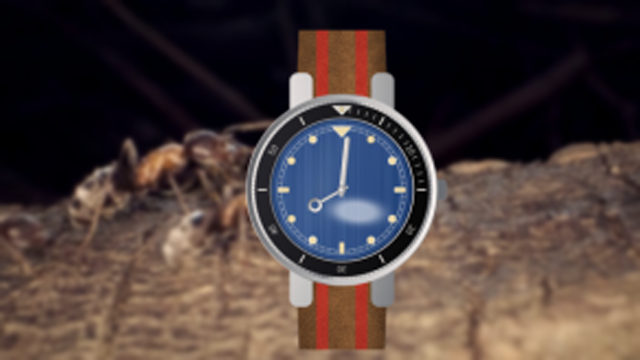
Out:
h=8 m=1
